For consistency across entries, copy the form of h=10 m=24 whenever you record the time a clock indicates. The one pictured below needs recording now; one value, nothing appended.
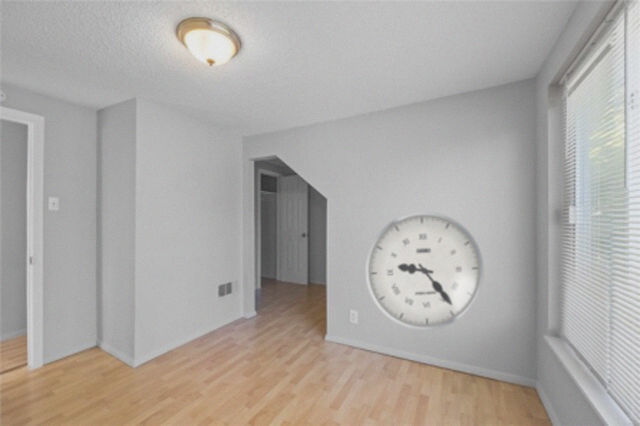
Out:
h=9 m=24
